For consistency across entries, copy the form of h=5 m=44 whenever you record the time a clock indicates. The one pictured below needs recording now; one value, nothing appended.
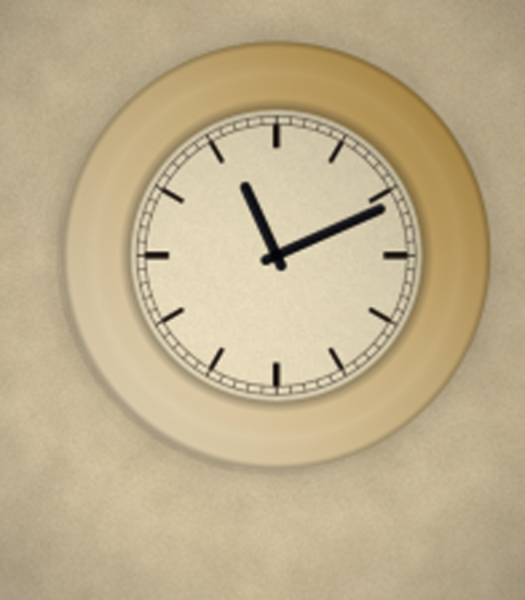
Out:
h=11 m=11
